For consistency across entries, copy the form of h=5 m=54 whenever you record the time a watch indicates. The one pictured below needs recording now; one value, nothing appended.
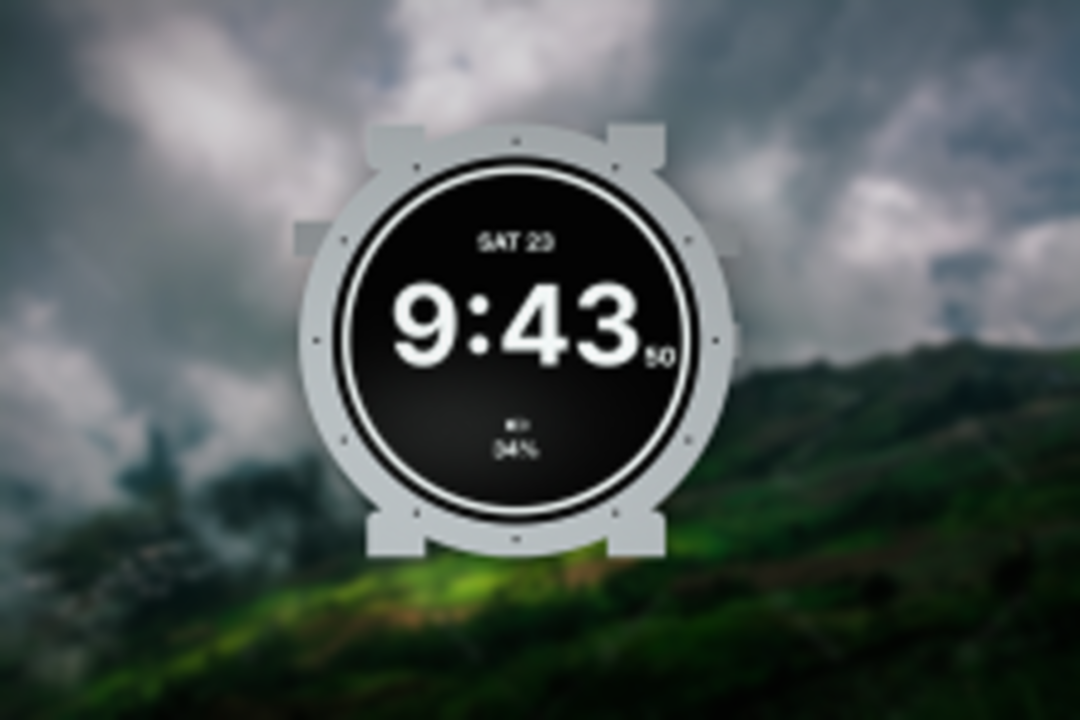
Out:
h=9 m=43
